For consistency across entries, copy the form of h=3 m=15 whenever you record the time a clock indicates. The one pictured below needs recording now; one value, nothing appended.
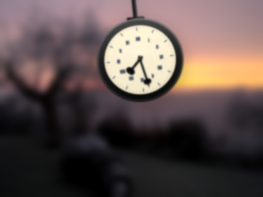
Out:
h=7 m=28
